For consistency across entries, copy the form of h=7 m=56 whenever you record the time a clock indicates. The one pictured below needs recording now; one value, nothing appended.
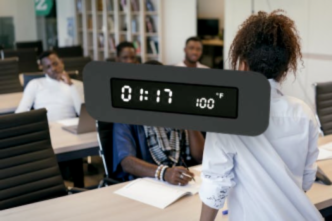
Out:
h=1 m=17
